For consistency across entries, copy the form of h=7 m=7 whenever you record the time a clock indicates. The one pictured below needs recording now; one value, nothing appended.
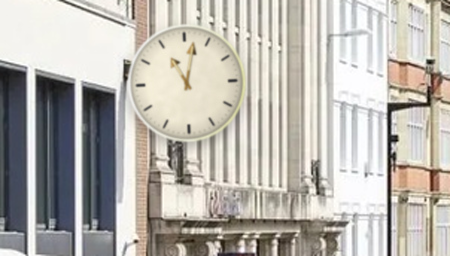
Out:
h=11 m=2
